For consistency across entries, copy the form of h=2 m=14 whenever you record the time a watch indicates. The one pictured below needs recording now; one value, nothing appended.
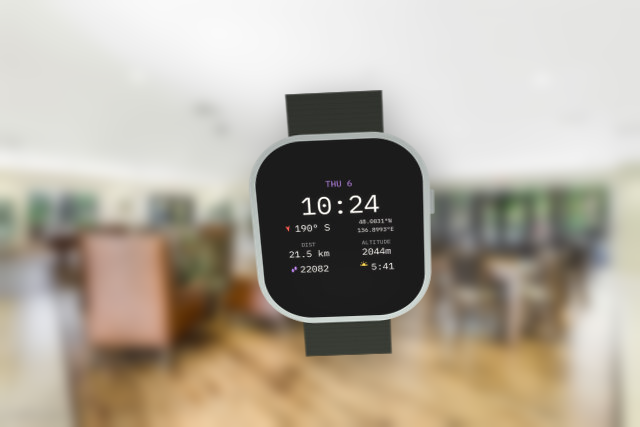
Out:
h=10 m=24
